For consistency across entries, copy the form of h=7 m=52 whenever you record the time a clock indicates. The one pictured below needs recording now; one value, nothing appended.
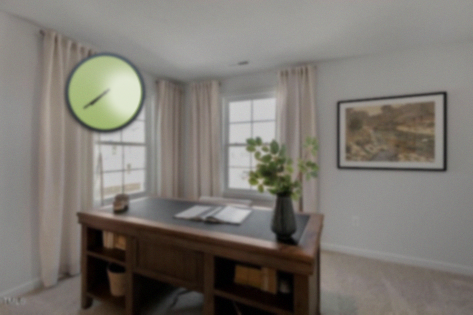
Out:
h=7 m=39
